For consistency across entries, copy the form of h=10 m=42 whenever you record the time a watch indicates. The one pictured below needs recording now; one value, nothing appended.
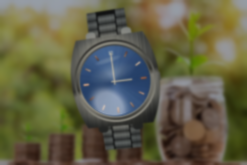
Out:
h=3 m=0
